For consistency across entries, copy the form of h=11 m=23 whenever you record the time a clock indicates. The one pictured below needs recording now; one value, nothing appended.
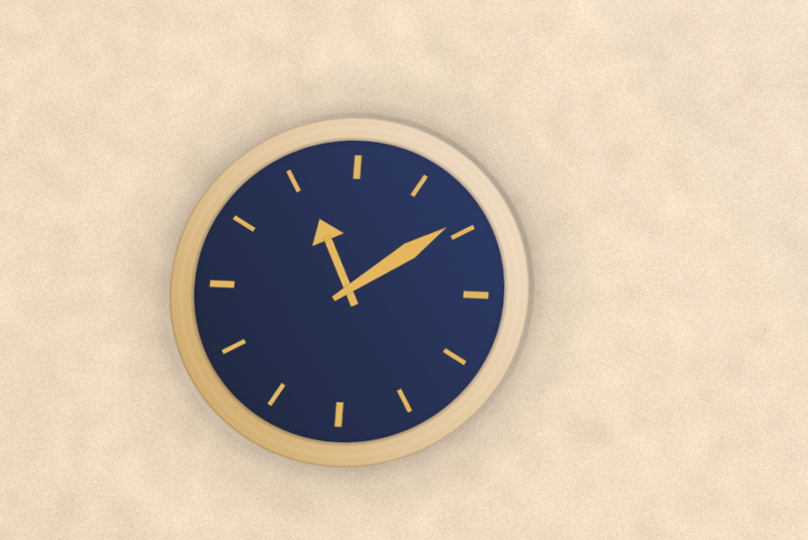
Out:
h=11 m=9
